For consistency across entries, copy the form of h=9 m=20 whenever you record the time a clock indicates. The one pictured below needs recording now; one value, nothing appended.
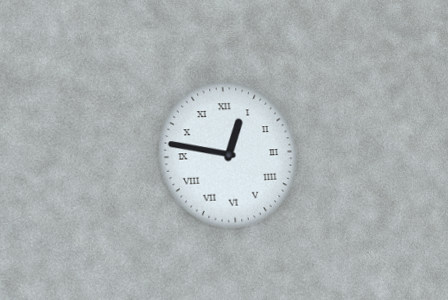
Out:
h=12 m=47
